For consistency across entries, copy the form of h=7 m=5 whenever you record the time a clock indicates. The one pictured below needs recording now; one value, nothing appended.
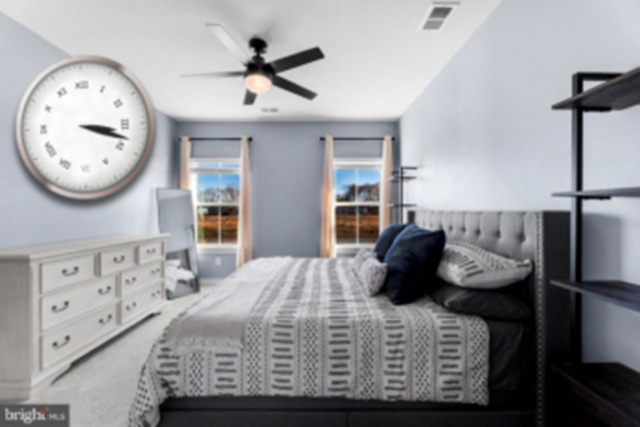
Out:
h=3 m=18
